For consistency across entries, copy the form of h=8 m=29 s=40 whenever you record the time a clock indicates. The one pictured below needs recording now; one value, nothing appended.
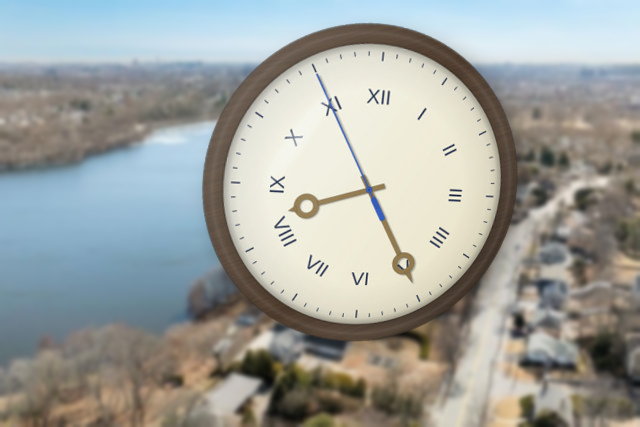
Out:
h=8 m=24 s=55
